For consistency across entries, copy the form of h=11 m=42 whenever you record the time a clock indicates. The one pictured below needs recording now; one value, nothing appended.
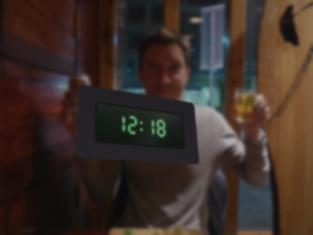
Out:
h=12 m=18
